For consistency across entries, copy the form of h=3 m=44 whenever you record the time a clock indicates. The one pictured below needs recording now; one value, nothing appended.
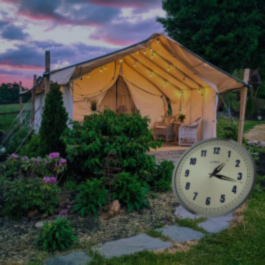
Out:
h=1 m=17
